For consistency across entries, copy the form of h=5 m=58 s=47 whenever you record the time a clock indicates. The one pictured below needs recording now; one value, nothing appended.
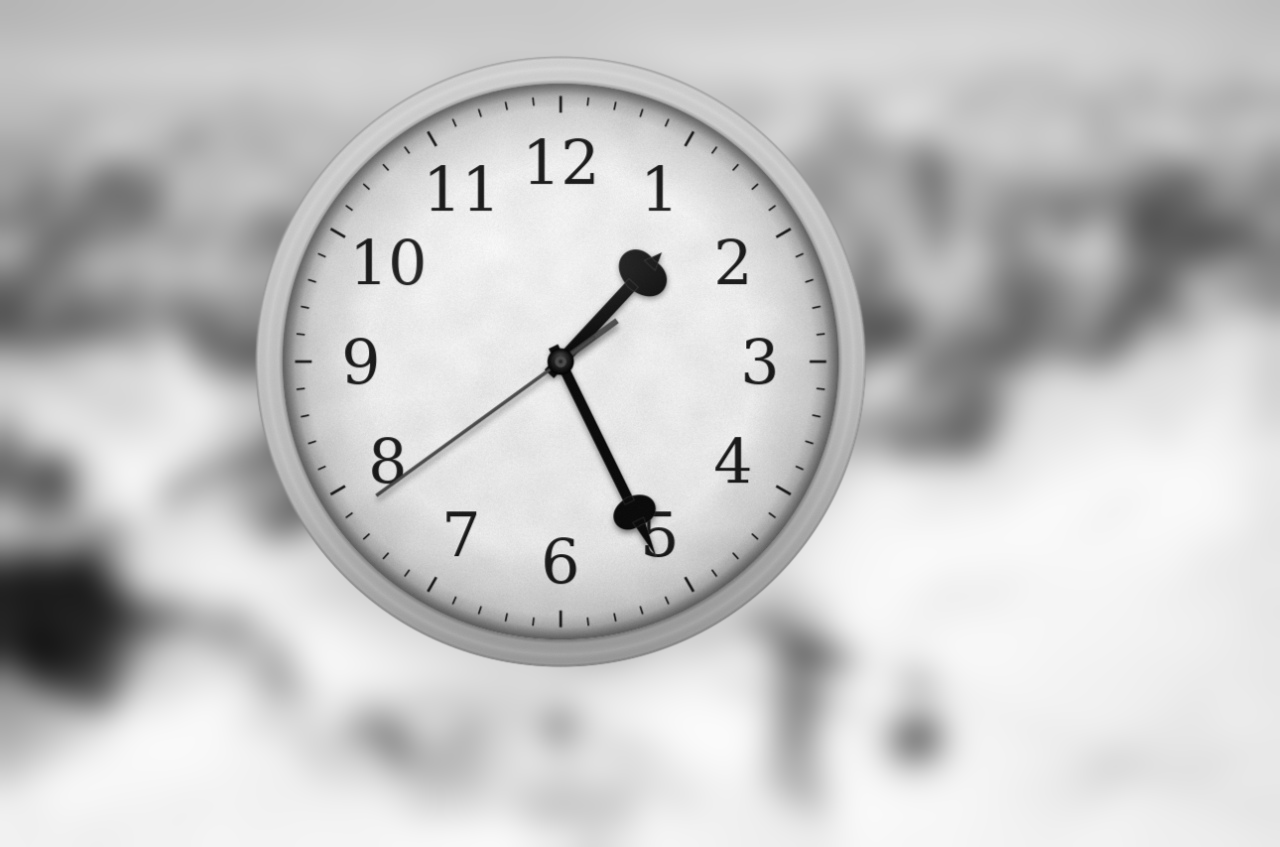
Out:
h=1 m=25 s=39
